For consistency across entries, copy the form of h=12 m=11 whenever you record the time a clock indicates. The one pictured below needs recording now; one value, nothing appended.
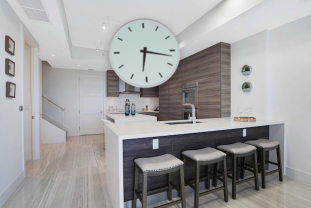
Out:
h=6 m=17
